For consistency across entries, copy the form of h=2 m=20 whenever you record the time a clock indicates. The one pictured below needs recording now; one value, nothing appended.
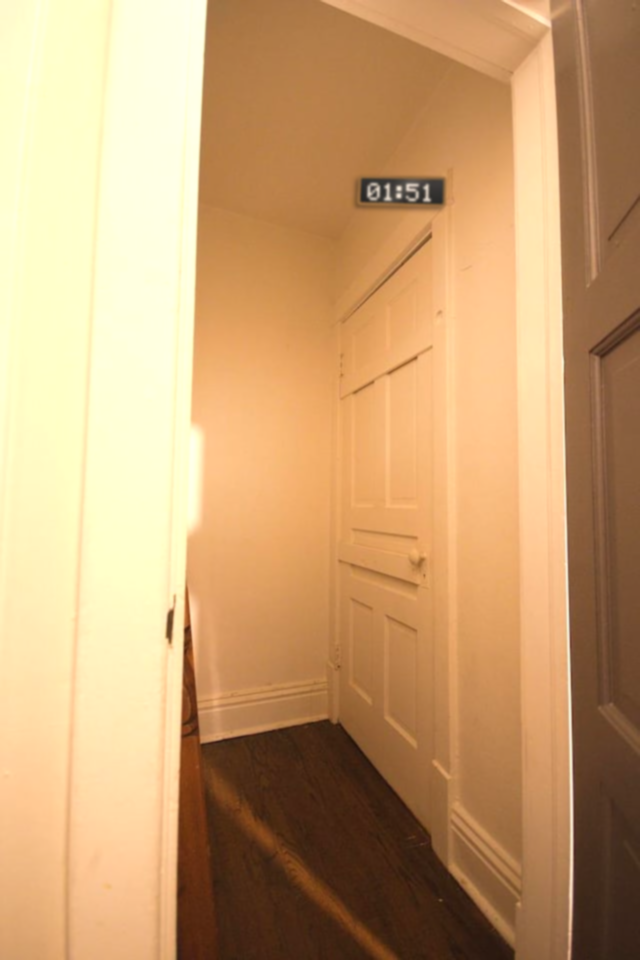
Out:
h=1 m=51
